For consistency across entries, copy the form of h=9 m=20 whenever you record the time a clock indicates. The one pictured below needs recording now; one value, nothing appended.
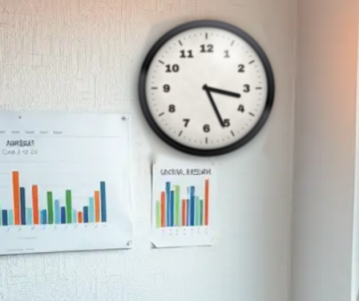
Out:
h=3 m=26
